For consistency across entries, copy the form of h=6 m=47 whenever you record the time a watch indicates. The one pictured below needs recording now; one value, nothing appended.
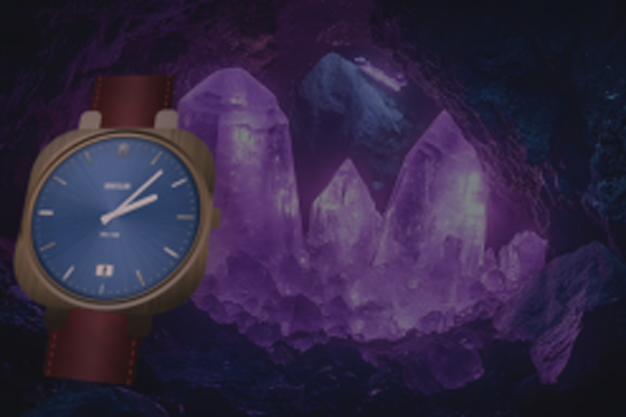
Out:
h=2 m=7
